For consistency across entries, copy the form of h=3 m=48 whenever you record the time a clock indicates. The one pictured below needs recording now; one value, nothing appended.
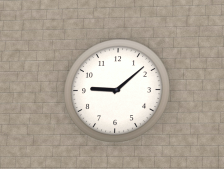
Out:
h=9 m=8
